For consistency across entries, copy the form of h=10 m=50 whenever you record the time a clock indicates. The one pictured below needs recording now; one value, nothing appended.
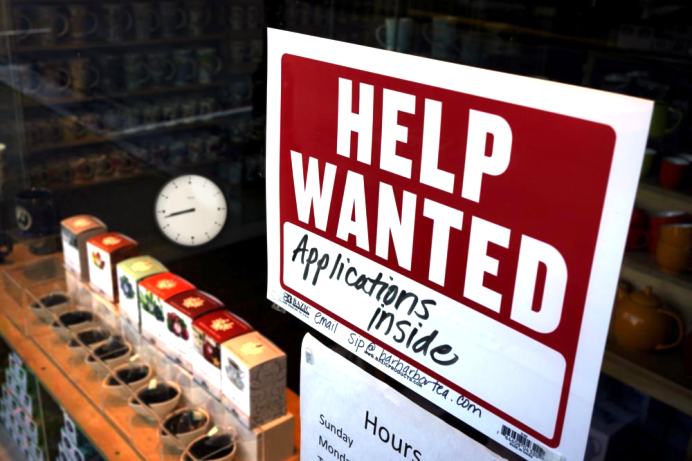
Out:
h=8 m=43
